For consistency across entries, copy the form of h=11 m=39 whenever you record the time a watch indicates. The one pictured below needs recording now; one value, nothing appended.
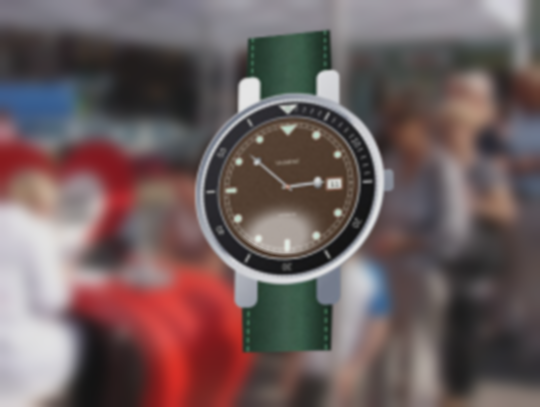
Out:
h=2 m=52
